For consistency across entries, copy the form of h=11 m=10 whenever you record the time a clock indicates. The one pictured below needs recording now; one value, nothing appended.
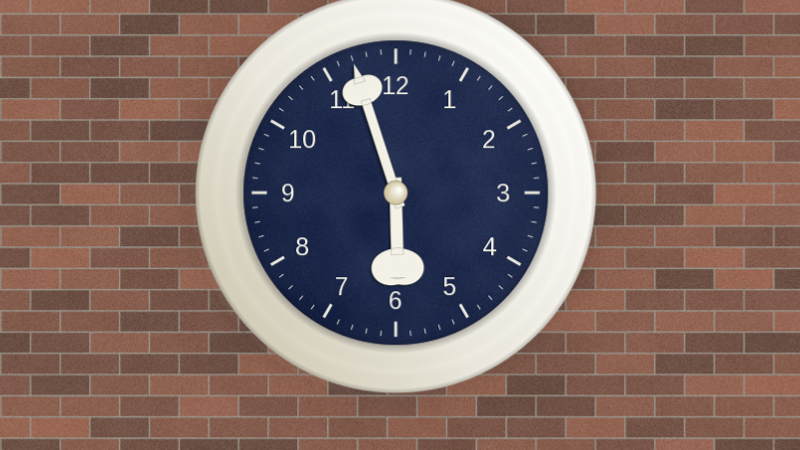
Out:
h=5 m=57
